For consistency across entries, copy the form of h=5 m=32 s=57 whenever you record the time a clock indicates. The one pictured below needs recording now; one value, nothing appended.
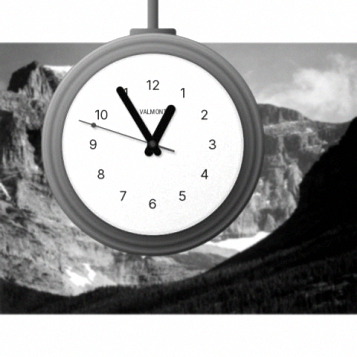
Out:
h=12 m=54 s=48
